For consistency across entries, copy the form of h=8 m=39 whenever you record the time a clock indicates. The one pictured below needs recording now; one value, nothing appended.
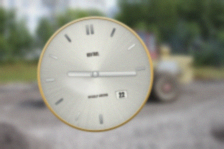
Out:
h=9 m=16
